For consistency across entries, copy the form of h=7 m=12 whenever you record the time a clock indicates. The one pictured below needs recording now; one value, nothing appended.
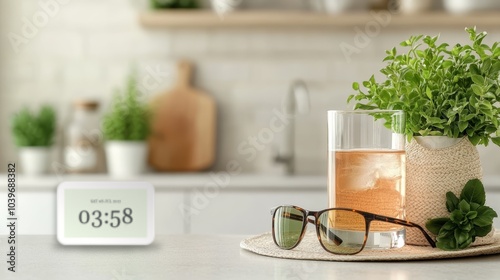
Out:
h=3 m=58
